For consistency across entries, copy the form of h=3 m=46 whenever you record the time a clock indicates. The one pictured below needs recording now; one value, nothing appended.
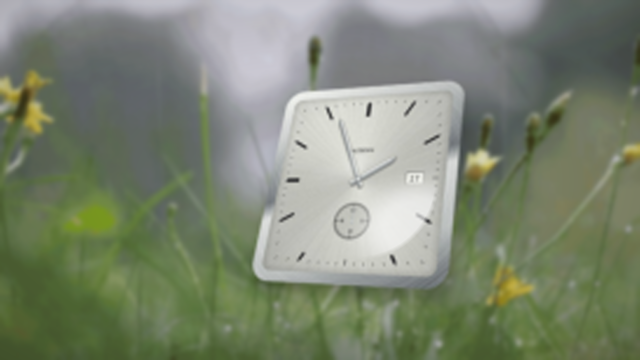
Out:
h=1 m=56
